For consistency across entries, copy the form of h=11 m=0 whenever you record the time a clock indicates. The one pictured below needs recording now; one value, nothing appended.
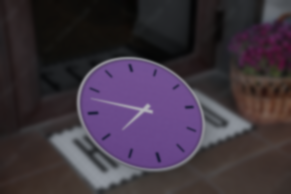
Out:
h=7 m=48
